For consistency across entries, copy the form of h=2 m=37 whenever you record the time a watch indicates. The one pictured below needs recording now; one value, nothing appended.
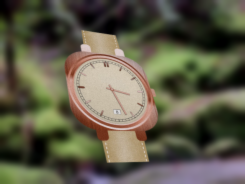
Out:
h=3 m=27
